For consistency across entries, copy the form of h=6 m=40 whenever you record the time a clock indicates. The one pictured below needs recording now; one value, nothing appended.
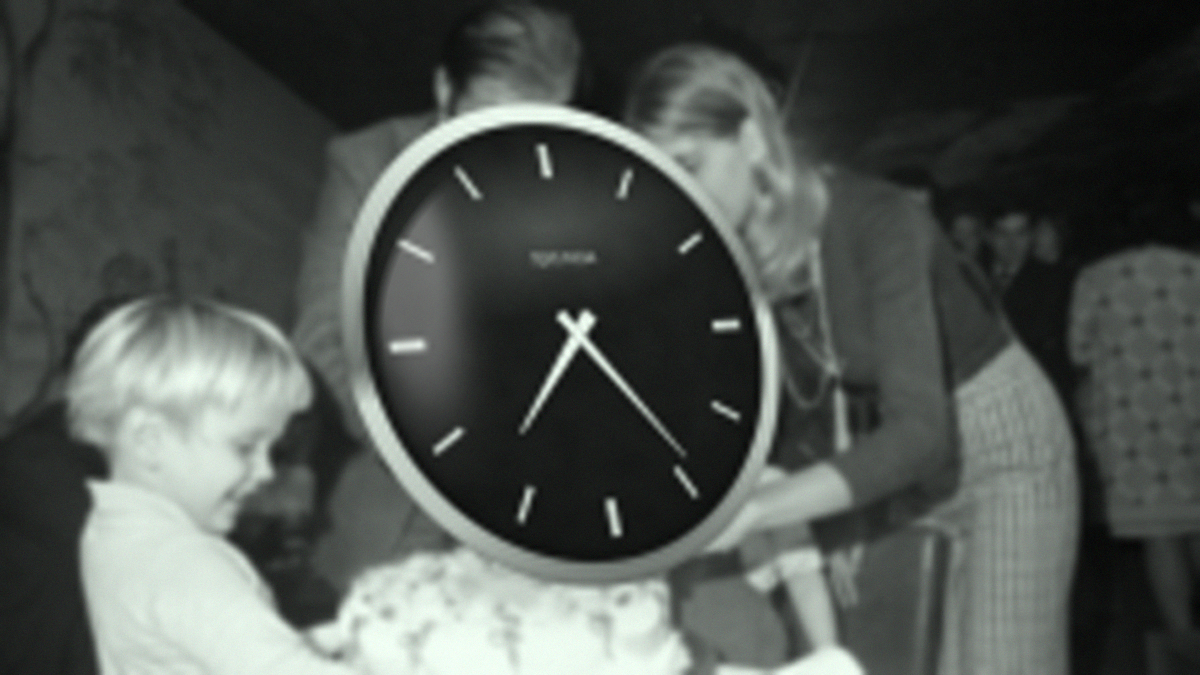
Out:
h=7 m=24
